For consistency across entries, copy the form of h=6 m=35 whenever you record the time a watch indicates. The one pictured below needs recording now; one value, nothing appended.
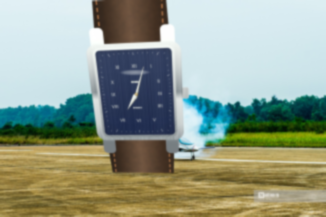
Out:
h=7 m=3
